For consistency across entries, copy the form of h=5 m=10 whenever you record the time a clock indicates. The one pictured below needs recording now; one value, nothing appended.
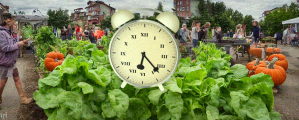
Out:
h=6 m=23
